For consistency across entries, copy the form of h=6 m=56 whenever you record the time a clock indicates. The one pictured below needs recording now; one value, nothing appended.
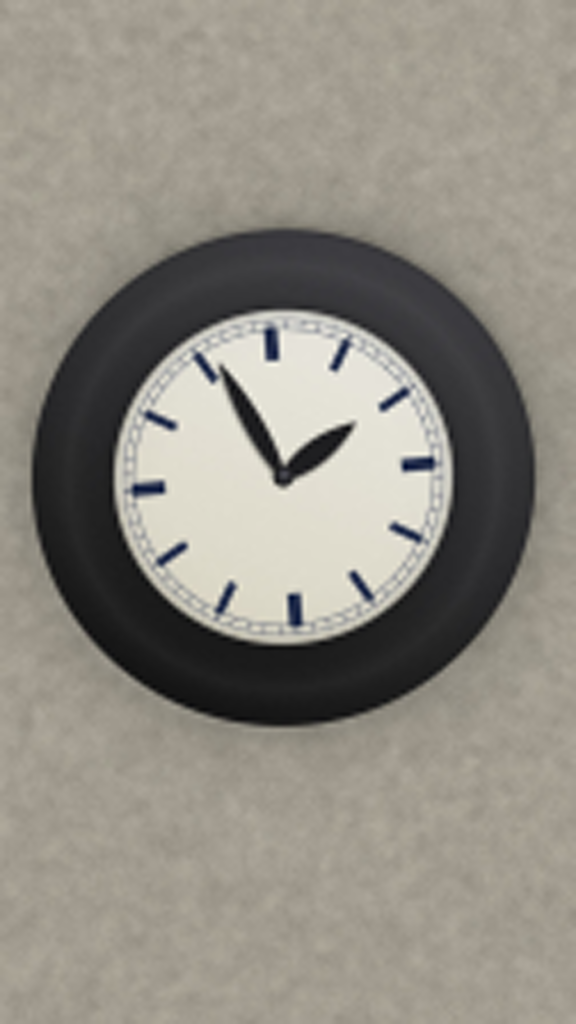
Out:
h=1 m=56
